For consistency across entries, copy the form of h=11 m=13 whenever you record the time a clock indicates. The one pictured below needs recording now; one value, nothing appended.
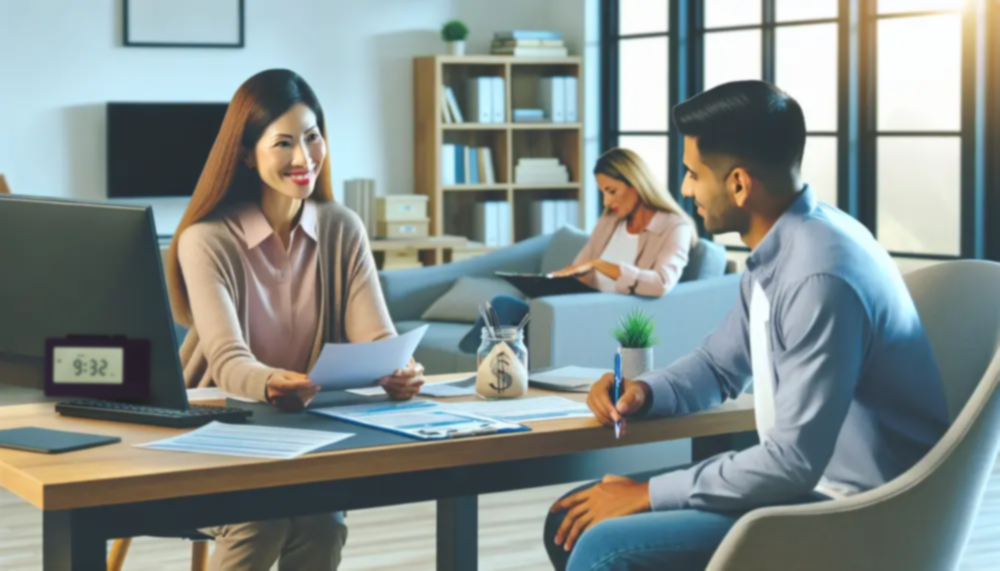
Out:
h=9 m=32
